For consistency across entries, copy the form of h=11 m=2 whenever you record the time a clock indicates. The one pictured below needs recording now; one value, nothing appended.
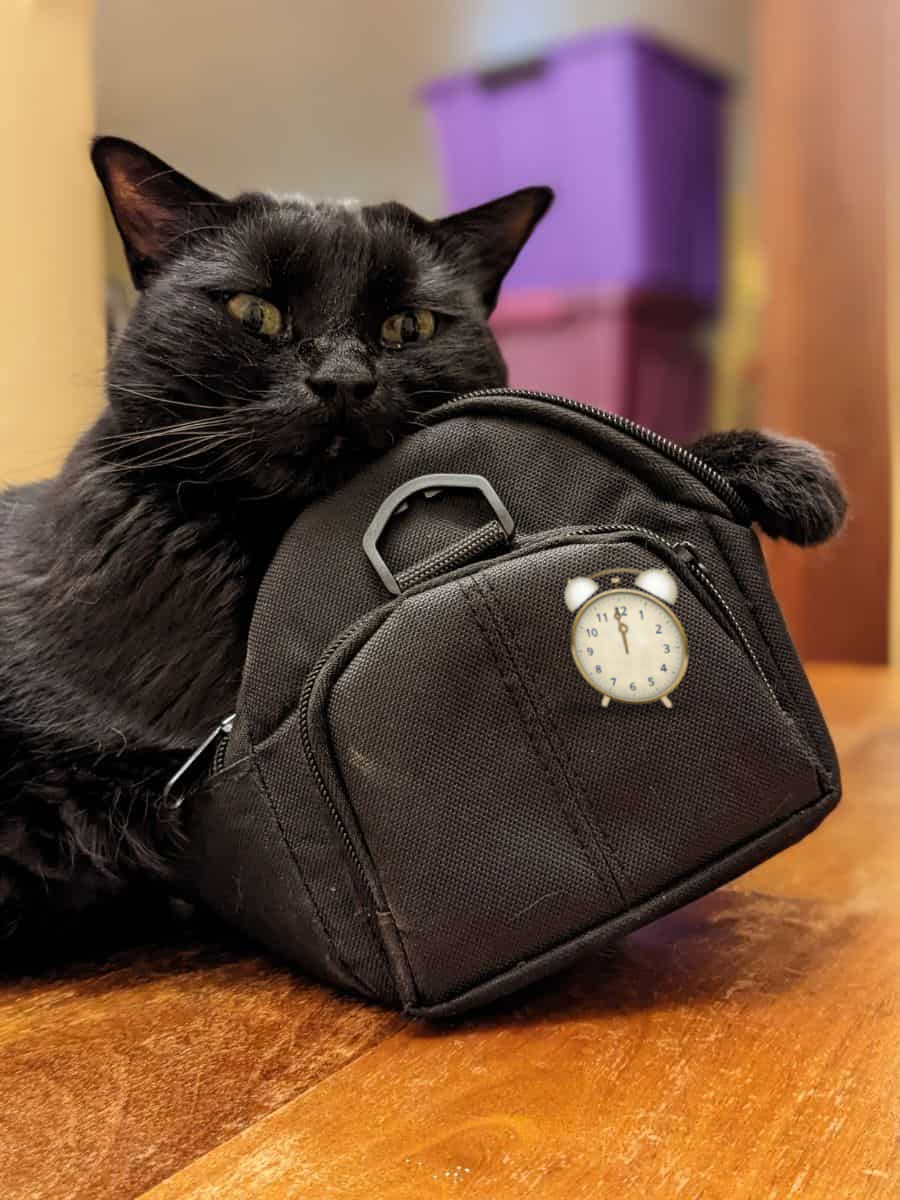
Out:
h=11 m=59
